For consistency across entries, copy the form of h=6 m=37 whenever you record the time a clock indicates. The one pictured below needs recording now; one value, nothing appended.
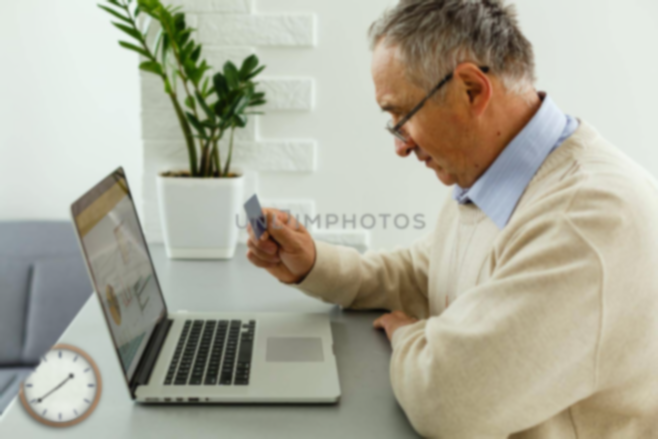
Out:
h=1 m=39
